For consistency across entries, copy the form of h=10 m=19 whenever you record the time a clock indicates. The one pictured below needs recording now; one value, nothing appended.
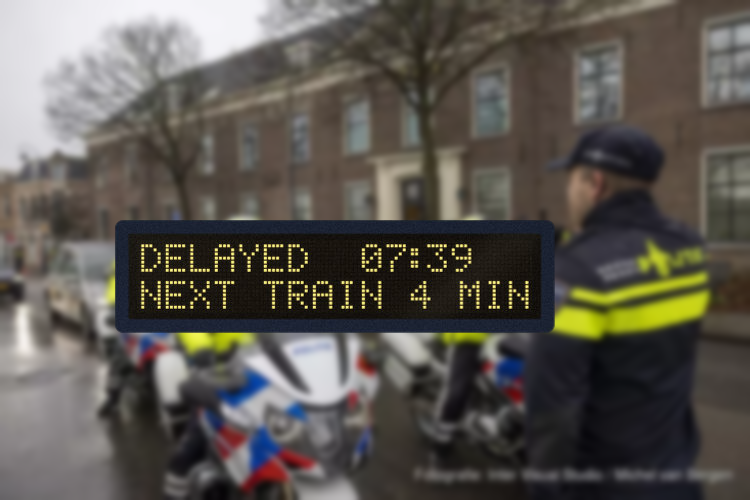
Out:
h=7 m=39
